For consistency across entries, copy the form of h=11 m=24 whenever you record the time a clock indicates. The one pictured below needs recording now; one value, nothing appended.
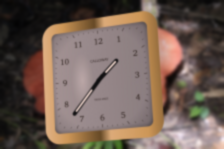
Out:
h=1 m=37
